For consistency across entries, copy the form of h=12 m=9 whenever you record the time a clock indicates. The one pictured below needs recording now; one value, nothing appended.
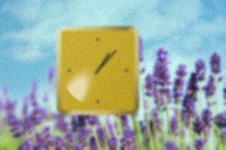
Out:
h=1 m=7
